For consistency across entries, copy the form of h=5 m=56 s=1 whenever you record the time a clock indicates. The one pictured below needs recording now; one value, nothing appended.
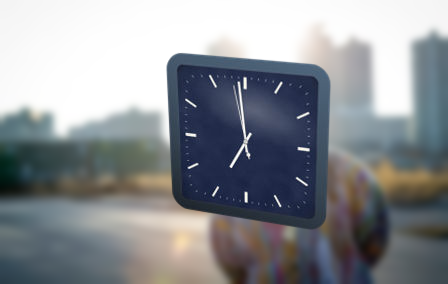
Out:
h=6 m=58 s=58
